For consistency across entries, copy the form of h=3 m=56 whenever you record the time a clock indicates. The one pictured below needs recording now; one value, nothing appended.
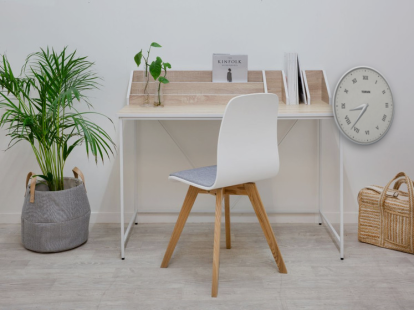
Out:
h=8 m=37
